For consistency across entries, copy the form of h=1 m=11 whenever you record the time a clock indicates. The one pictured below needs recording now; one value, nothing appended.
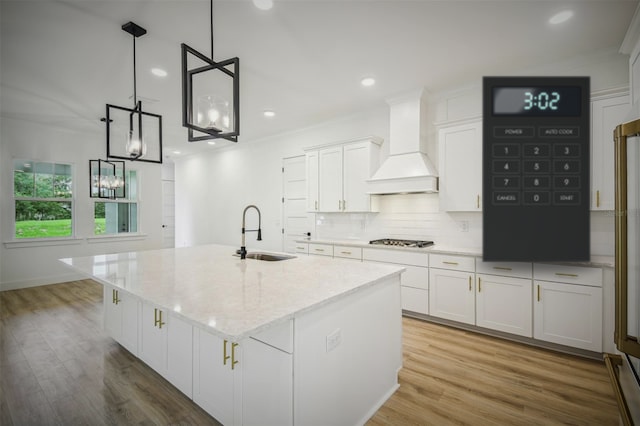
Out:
h=3 m=2
